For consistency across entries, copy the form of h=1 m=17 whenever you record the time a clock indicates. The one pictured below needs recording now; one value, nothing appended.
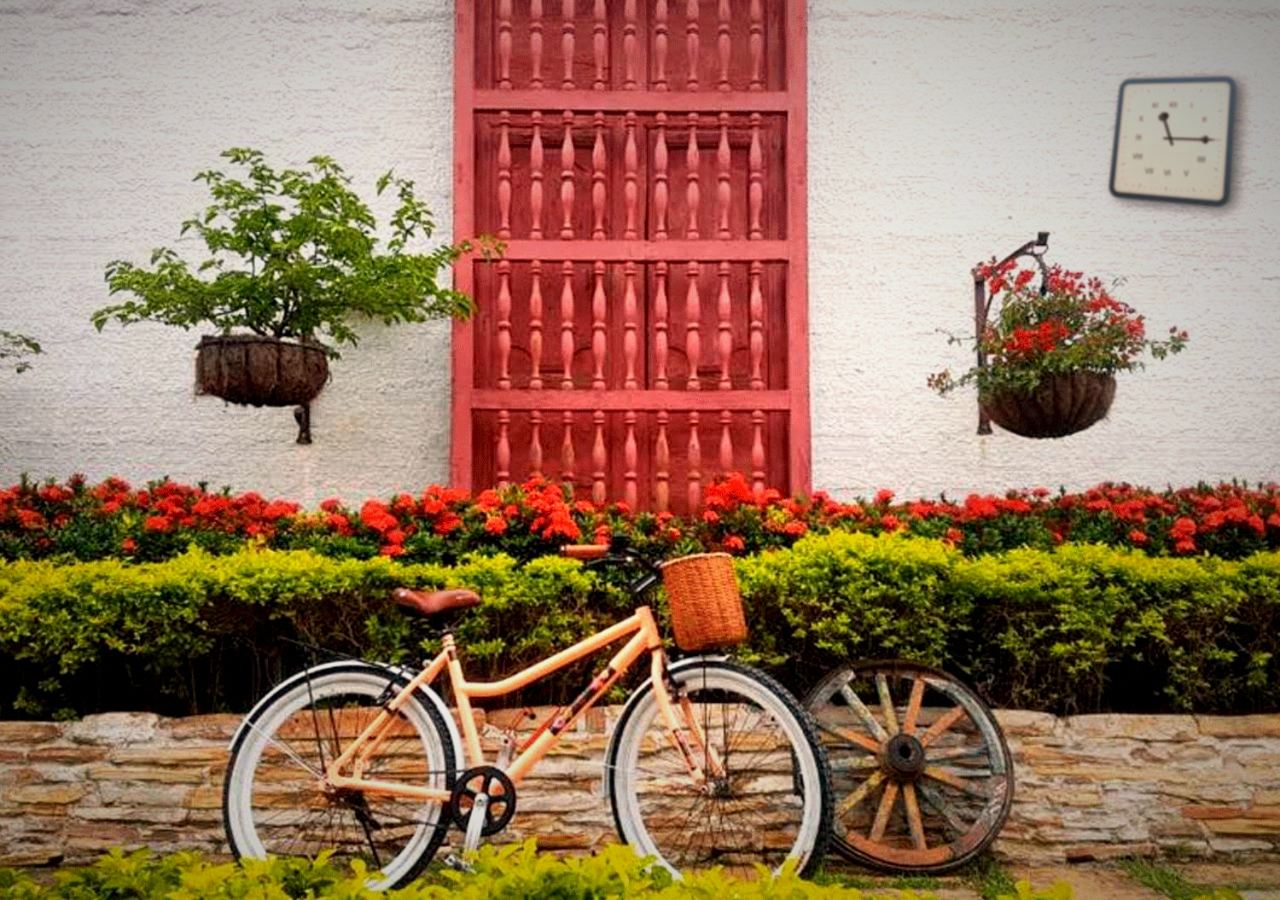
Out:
h=11 m=15
